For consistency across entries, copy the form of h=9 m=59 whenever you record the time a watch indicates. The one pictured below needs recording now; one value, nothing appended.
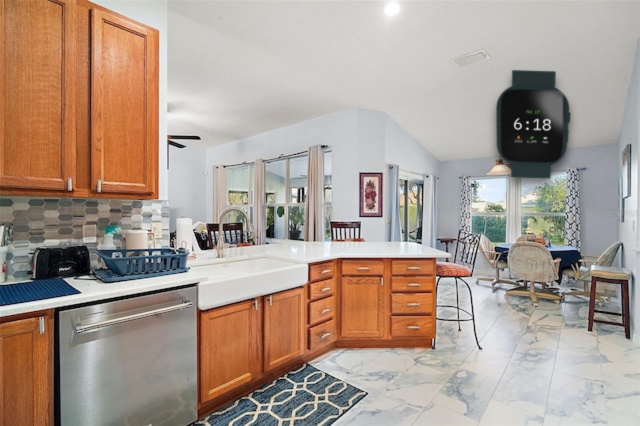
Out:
h=6 m=18
